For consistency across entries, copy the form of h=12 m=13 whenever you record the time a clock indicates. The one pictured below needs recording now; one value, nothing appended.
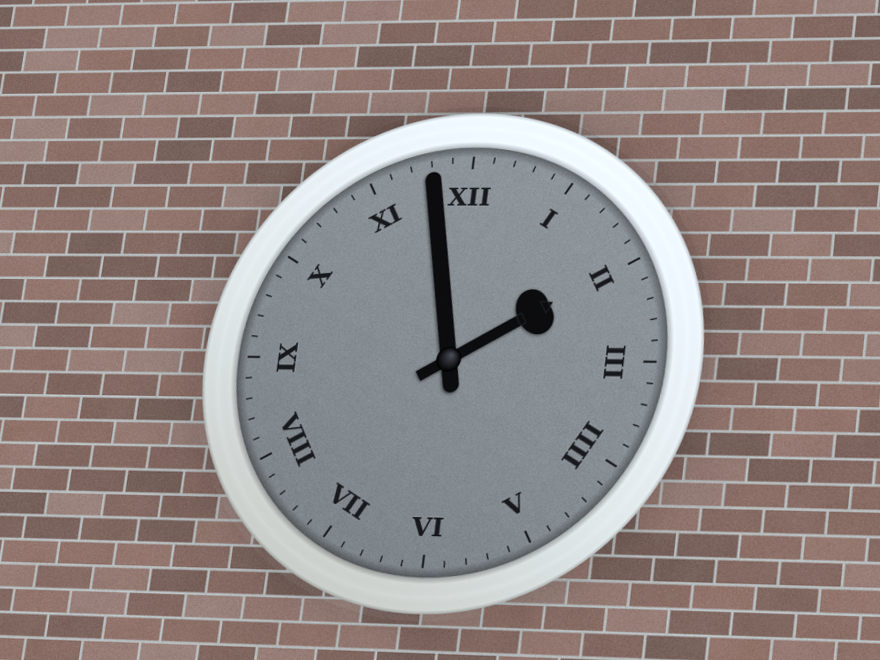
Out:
h=1 m=58
